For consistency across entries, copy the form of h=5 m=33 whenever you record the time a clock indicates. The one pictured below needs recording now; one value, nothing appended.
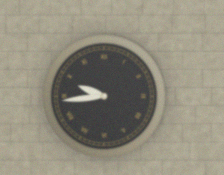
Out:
h=9 m=44
